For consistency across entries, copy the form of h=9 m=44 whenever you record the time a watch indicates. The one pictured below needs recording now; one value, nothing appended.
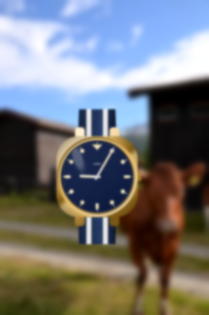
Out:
h=9 m=5
